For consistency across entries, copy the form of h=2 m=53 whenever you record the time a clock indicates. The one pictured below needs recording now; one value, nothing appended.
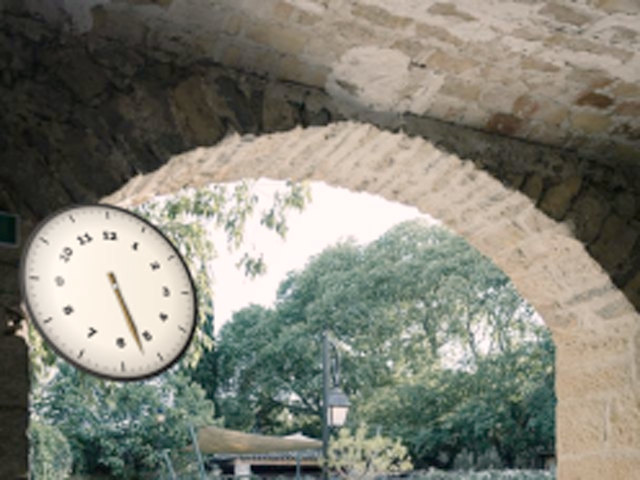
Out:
h=5 m=27
